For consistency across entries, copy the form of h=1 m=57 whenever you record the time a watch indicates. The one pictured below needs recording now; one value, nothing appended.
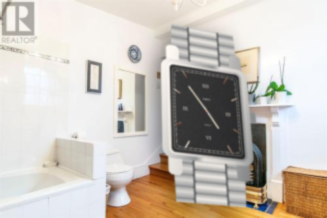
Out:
h=4 m=54
